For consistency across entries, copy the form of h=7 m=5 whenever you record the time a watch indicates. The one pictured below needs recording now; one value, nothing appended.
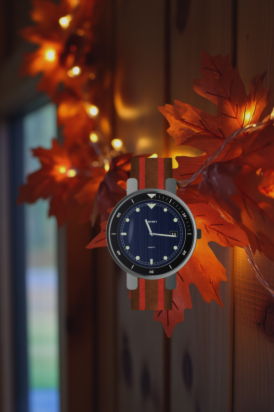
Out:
h=11 m=16
